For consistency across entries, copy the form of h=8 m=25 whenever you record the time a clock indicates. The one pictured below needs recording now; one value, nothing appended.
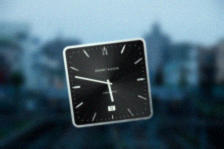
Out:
h=5 m=48
